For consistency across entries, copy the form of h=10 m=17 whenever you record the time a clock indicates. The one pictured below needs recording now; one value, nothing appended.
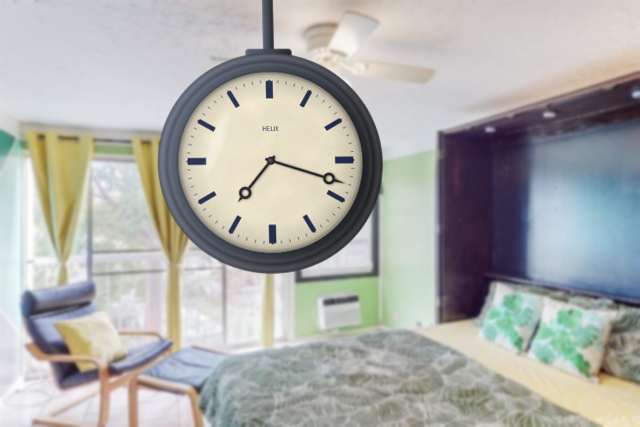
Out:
h=7 m=18
